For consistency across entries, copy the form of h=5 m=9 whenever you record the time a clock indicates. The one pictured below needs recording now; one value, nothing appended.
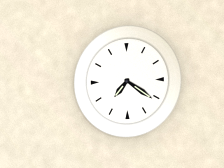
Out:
h=7 m=21
